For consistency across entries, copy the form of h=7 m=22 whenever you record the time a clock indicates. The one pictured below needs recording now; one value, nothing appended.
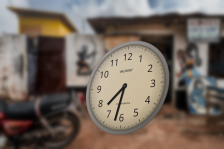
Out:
h=7 m=32
